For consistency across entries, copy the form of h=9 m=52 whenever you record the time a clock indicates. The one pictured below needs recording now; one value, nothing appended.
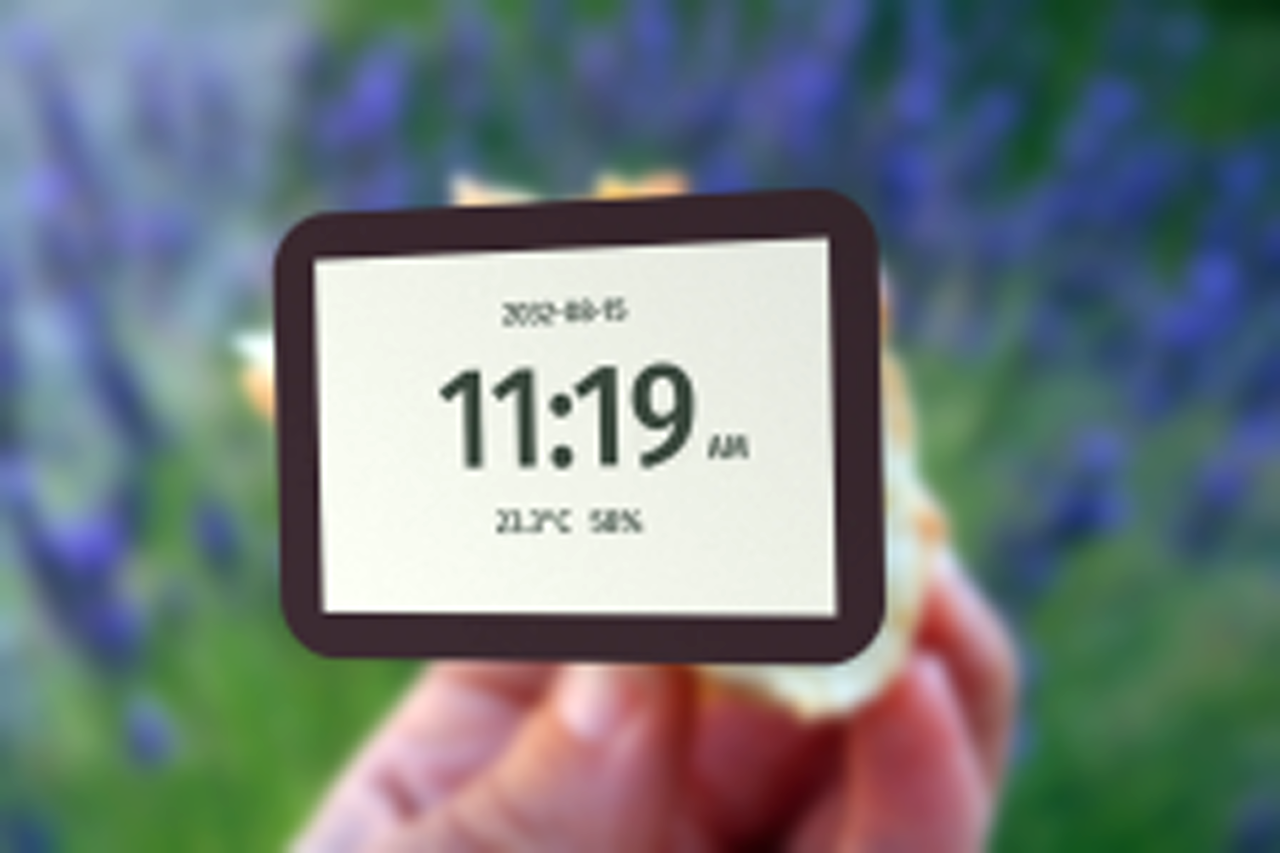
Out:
h=11 m=19
